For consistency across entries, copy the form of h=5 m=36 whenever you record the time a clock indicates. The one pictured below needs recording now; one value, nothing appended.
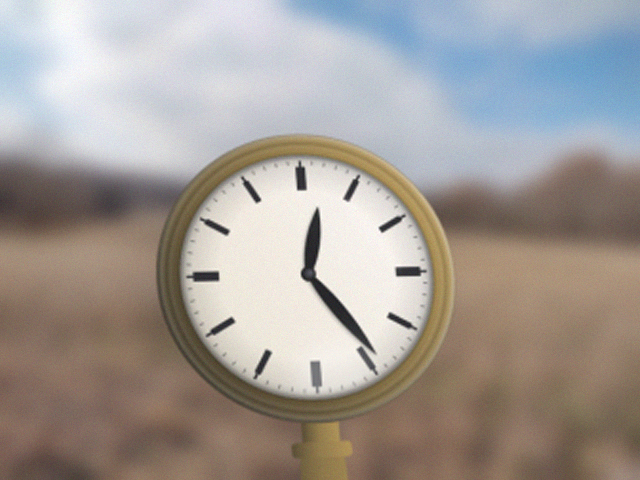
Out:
h=12 m=24
